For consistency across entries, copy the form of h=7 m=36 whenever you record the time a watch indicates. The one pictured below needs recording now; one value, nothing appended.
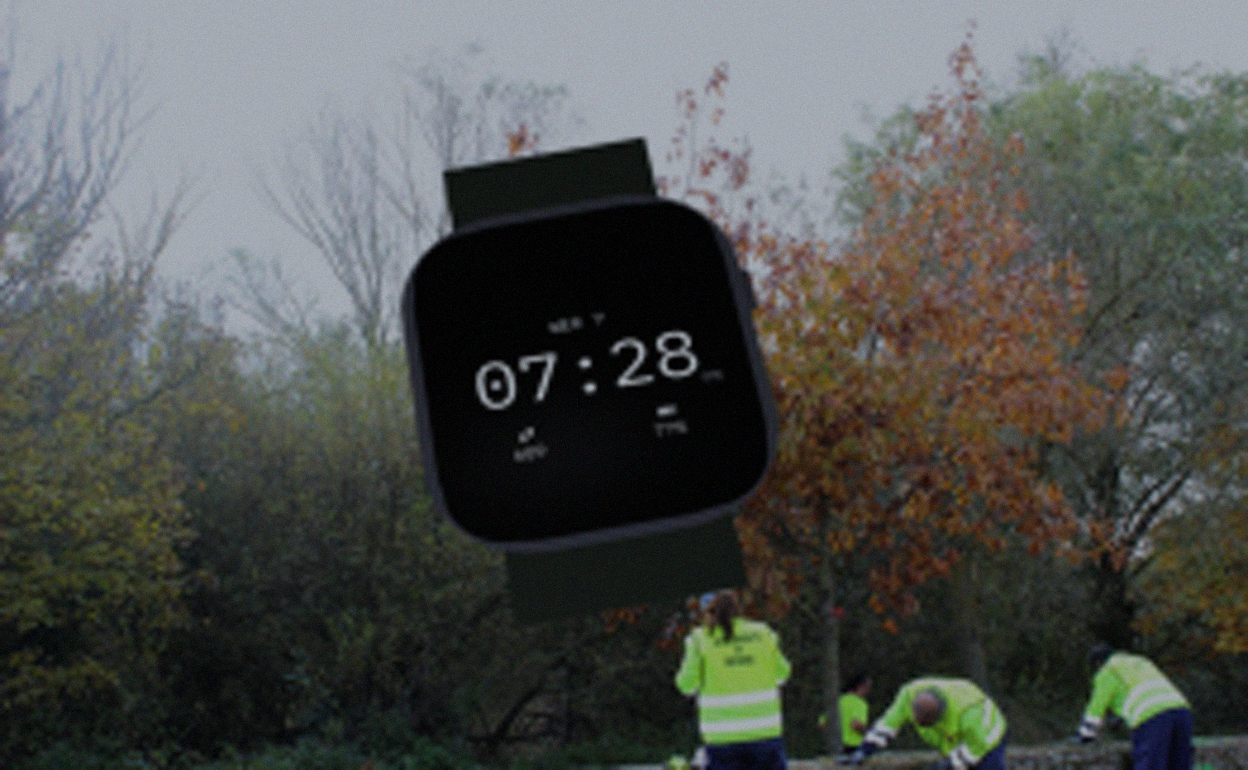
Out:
h=7 m=28
